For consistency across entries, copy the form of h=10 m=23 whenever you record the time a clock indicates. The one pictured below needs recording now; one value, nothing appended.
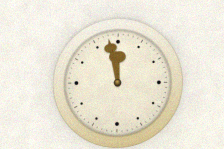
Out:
h=11 m=58
